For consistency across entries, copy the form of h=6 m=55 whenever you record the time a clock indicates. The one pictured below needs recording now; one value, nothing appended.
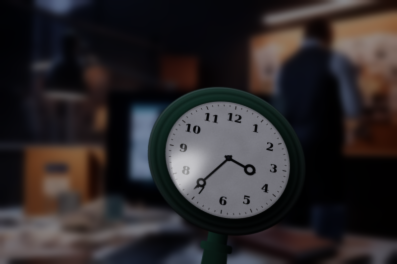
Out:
h=3 m=36
